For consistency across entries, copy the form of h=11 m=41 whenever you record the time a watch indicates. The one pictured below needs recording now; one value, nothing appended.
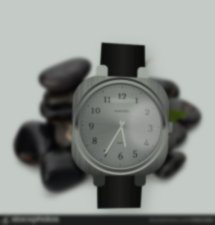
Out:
h=5 m=35
